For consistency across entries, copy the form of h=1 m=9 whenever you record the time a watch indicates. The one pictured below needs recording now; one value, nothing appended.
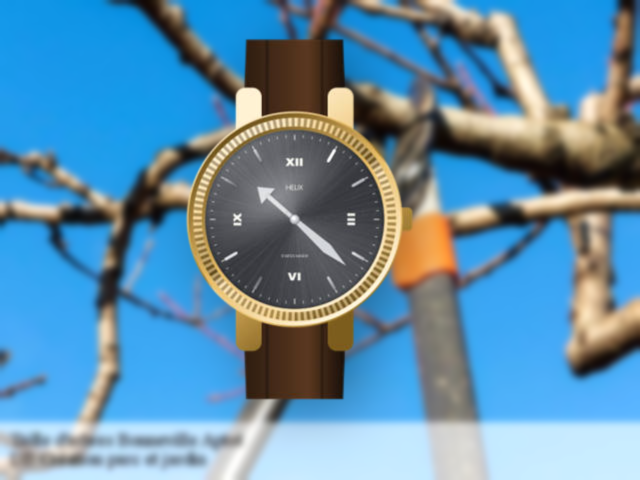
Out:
h=10 m=22
